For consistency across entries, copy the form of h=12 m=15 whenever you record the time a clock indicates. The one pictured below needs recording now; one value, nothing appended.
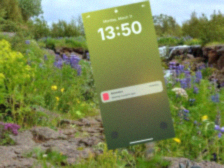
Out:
h=13 m=50
